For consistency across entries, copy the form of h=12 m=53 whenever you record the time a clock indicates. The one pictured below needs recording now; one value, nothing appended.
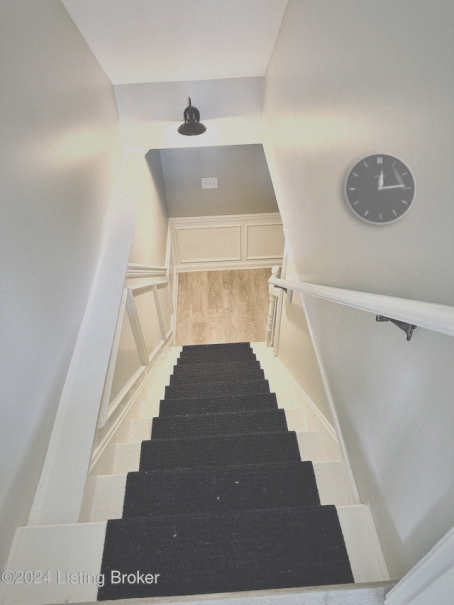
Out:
h=12 m=14
